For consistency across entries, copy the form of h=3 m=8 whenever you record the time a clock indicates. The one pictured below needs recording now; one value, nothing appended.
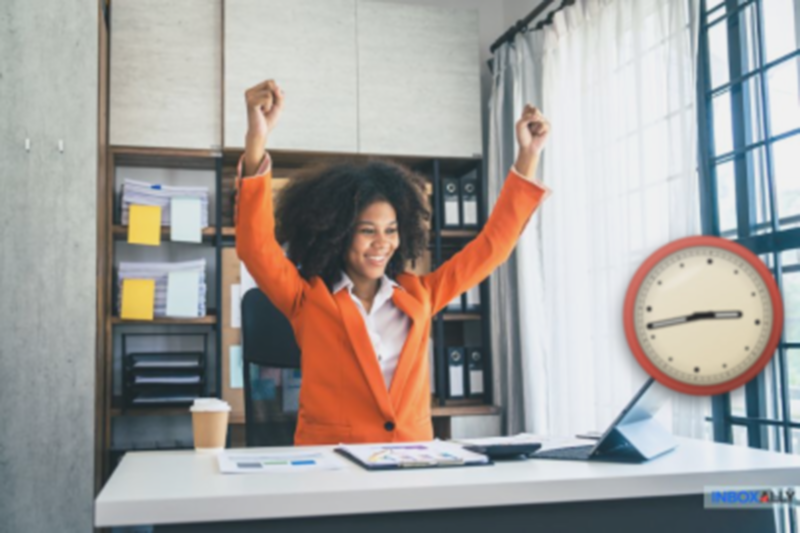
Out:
h=2 m=42
